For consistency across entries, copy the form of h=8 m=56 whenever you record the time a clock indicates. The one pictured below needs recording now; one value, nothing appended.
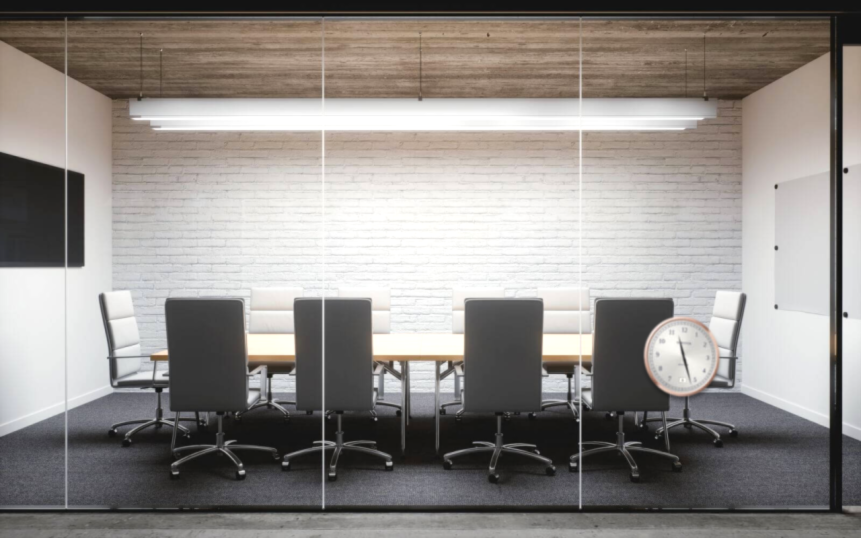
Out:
h=11 m=27
